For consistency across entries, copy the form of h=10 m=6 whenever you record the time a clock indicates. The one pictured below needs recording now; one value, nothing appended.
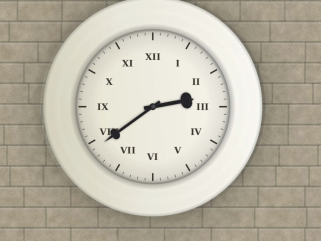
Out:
h=2 m=39
